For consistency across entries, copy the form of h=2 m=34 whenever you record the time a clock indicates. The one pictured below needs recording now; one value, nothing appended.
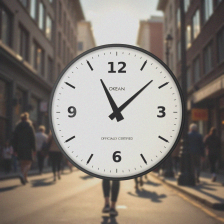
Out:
h=11 m=8
